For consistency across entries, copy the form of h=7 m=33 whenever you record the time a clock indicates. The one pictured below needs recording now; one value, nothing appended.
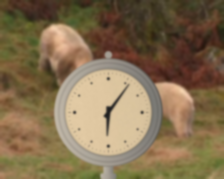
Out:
h=6 m=6
